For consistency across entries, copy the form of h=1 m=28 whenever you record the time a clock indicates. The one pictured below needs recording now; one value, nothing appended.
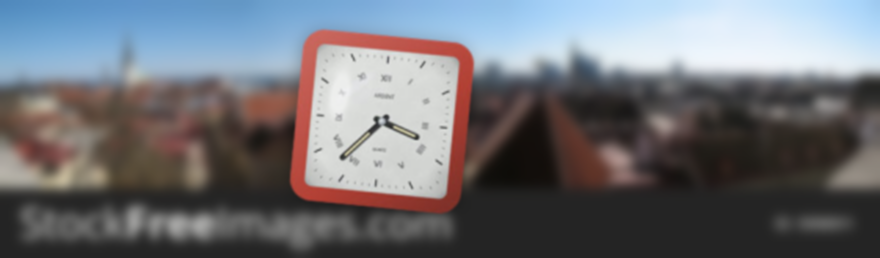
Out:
h=3 m=37
